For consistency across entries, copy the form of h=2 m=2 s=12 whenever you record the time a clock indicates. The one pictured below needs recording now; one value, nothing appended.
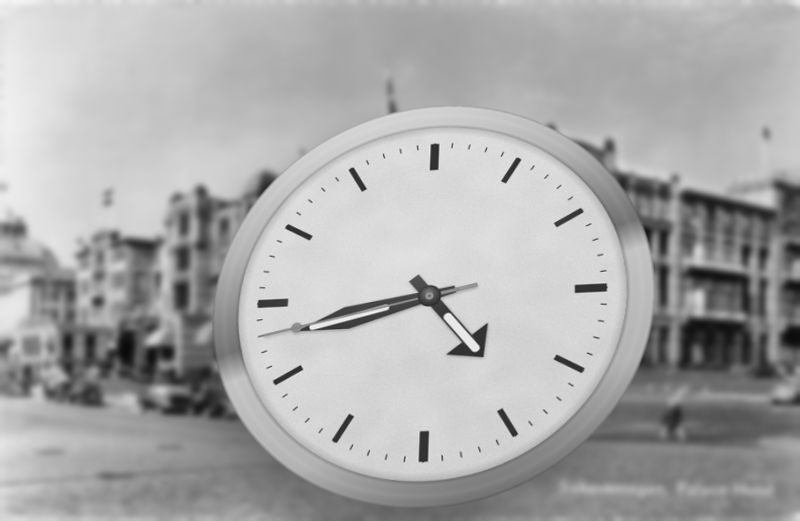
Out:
h=4 m=42 s=43
